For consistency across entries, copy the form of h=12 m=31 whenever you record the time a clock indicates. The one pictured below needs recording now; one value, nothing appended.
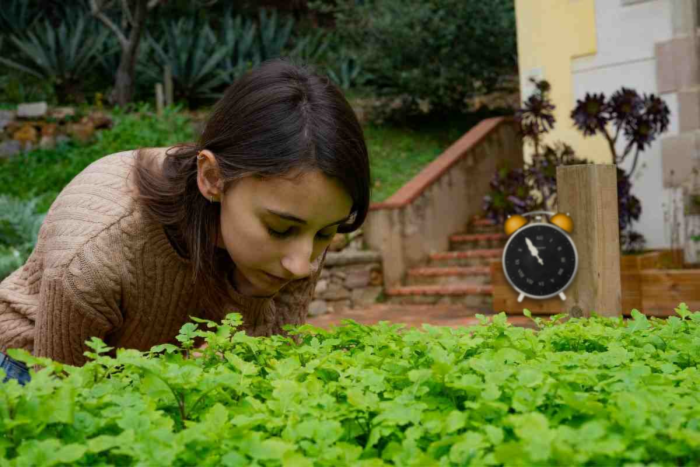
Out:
h=10 m=55
